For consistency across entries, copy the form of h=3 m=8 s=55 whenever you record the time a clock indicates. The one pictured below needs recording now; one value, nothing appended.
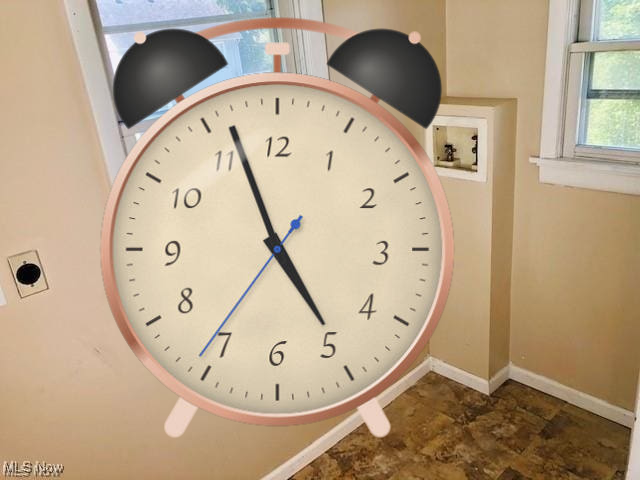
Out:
h=4 m=56 s=36
